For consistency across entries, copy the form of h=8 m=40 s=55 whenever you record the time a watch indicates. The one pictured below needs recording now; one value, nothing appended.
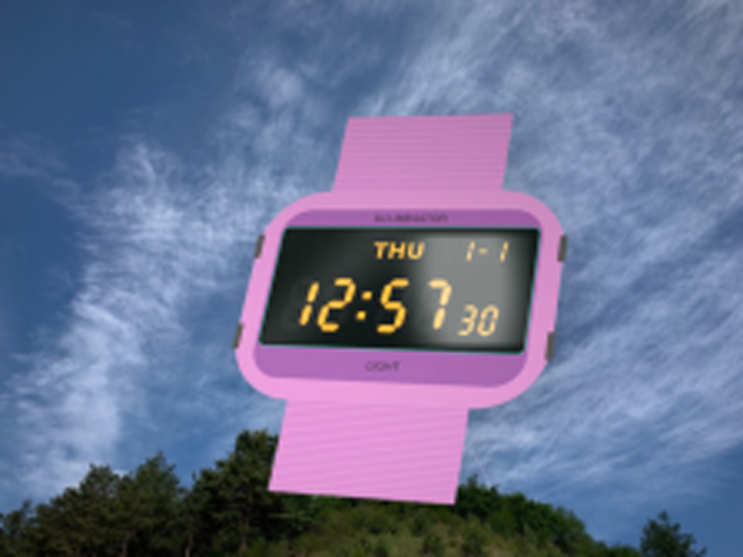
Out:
h=12 m=57 s=30
